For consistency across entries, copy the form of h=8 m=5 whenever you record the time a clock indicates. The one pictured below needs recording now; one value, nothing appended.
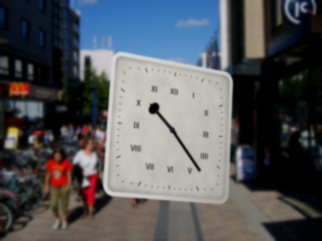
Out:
h=10 m=23
